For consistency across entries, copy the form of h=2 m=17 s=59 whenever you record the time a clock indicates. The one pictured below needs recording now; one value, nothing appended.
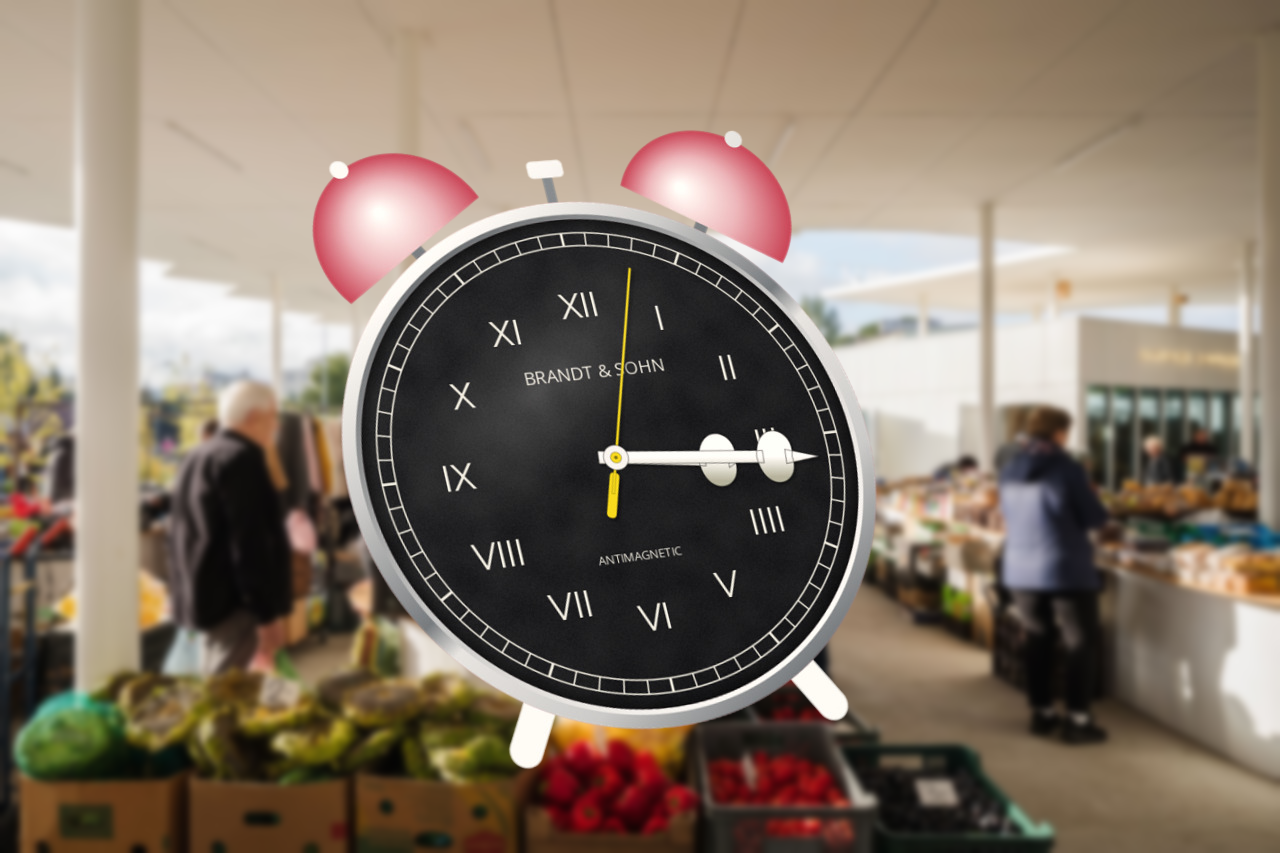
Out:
h=3 m=16 s=3
